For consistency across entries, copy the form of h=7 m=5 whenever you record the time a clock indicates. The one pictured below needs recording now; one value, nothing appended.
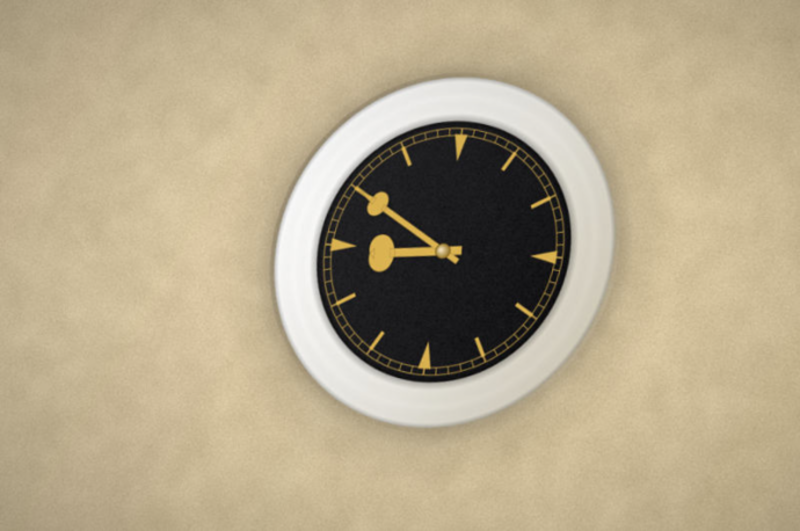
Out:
h=8 m=50
